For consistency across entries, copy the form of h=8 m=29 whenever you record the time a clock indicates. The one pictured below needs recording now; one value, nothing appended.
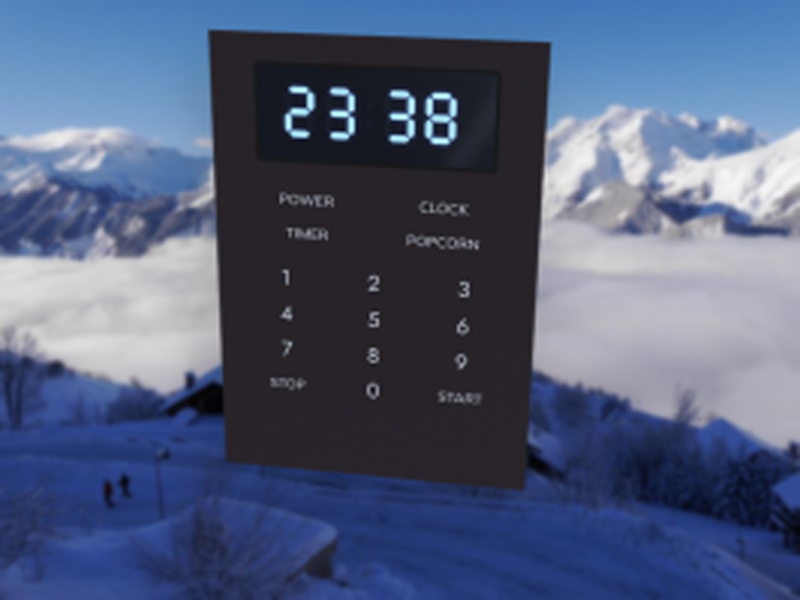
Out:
h=23 m=38
